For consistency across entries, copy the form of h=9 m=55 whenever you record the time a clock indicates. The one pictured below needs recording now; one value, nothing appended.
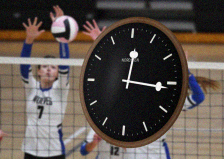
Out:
h=12 m=16
